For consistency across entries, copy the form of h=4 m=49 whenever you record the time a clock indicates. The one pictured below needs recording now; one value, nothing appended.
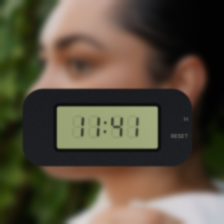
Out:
h=11 m=41
